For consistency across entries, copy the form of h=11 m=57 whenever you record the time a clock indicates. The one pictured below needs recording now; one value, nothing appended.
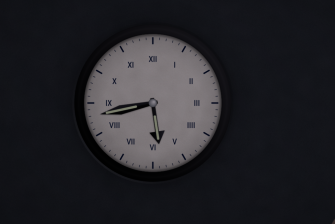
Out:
h=5 m=43
